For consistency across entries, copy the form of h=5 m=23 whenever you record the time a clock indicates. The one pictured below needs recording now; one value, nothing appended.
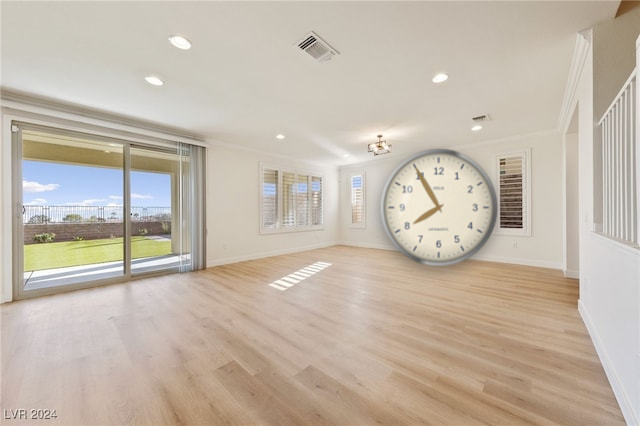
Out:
h=7 m=55
